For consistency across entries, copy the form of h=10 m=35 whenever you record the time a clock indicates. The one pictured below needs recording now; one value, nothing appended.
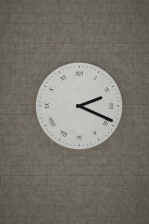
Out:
h=2 m=19
